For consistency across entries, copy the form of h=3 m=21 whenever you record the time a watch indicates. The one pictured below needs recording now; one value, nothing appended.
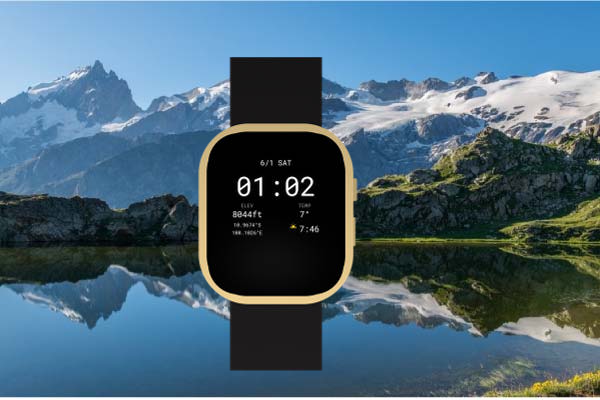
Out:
h=1 m=2
